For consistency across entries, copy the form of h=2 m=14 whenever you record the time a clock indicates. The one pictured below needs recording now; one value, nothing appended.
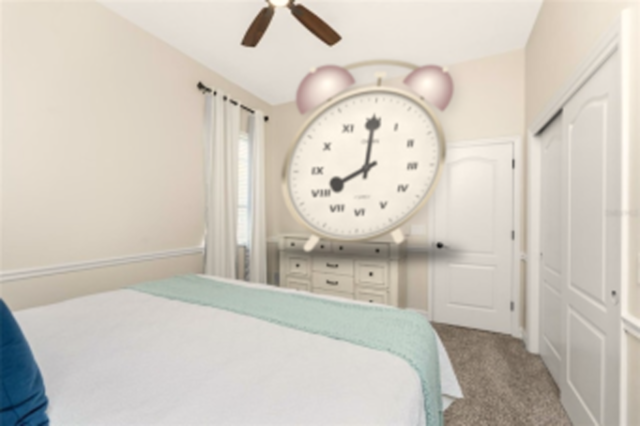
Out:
h=8 m=0
